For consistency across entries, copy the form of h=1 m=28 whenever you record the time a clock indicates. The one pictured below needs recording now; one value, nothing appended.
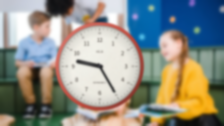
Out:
h=9 m=25
